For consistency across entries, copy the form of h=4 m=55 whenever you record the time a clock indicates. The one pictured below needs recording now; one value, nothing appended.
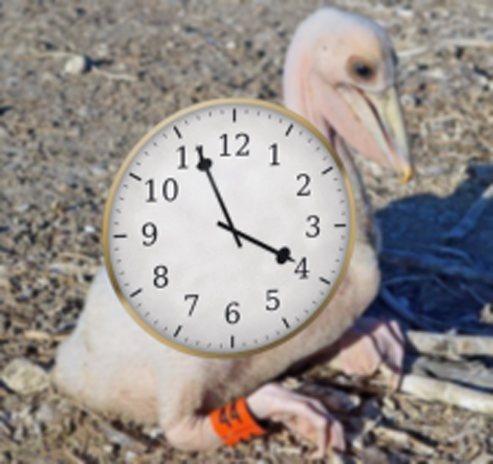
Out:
h=3 m=56
